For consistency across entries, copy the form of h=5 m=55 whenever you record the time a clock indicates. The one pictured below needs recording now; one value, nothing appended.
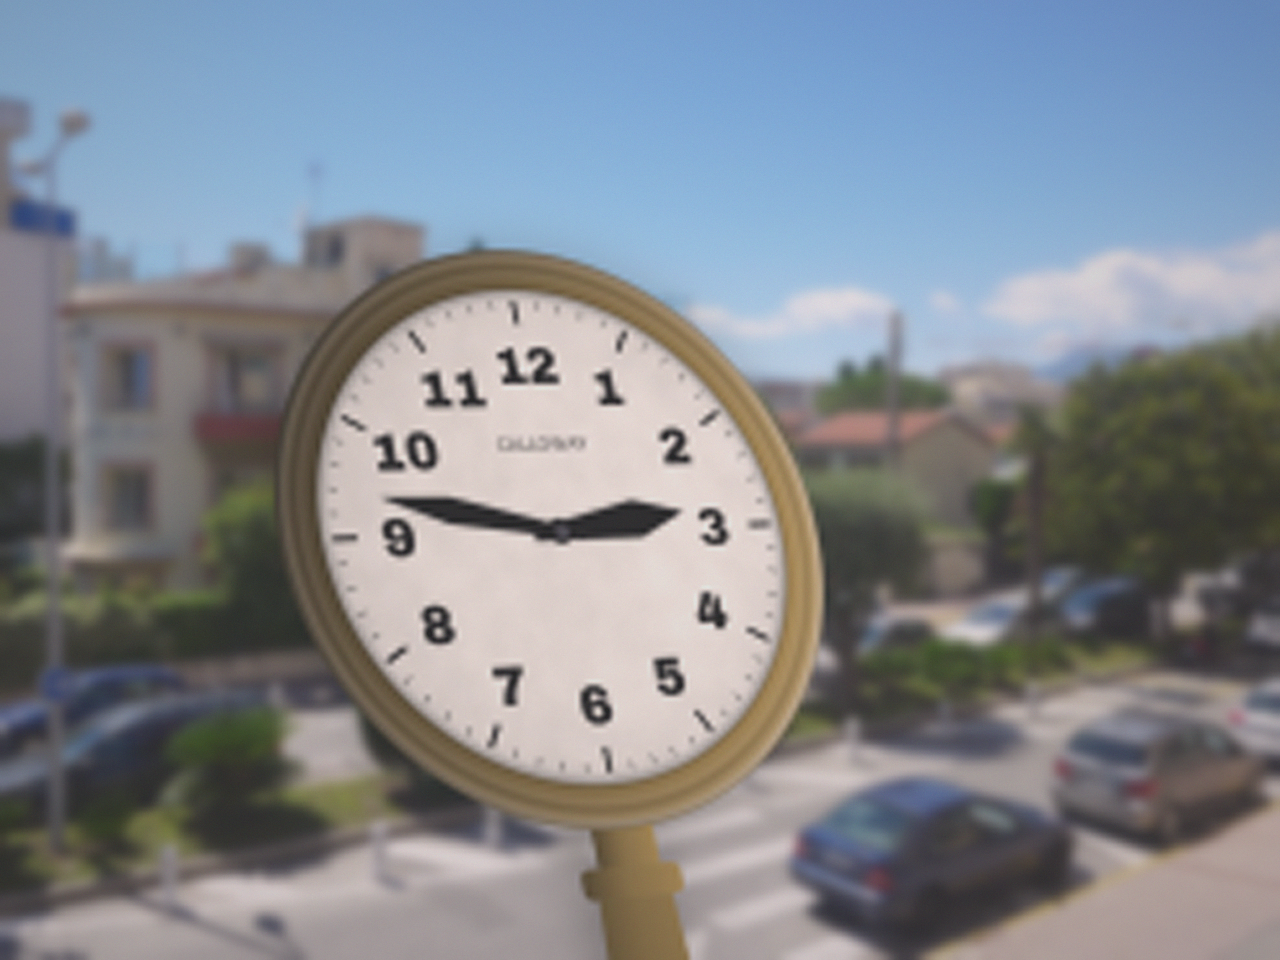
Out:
h=2 m=47
